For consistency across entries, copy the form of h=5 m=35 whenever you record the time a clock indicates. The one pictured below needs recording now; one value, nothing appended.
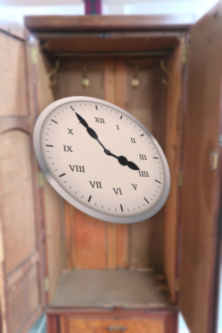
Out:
h=3 m=55
